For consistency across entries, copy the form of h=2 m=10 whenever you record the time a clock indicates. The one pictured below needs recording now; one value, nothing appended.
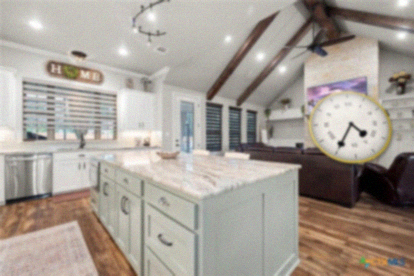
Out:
h=4 m=35
